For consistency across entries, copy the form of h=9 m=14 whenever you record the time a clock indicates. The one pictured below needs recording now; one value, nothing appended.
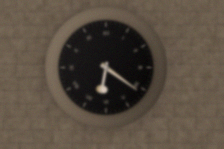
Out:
h=6 m=21
